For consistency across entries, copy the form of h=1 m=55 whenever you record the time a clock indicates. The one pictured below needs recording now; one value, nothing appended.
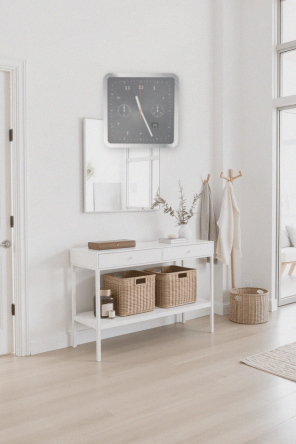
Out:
h=11 m=26
